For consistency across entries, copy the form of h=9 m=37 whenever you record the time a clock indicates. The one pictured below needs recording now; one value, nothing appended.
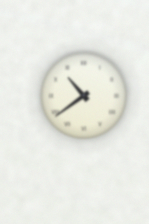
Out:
h=10 m=39
